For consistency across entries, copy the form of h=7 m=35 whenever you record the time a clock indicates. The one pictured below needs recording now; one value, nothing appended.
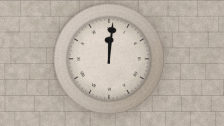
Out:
h=12 m=1
